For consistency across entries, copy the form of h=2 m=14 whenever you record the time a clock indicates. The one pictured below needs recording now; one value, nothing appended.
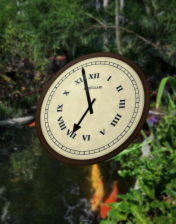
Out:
h=6 m=57
